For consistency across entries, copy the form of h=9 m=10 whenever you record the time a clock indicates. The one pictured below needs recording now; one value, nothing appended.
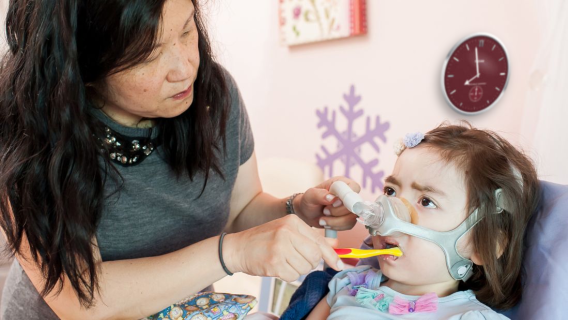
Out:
h=7 m=58
